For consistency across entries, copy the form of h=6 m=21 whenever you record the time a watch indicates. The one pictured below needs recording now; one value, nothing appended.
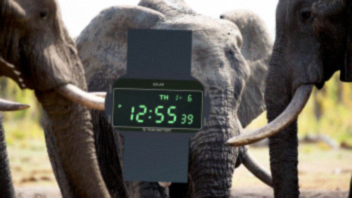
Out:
h=12 m=55
